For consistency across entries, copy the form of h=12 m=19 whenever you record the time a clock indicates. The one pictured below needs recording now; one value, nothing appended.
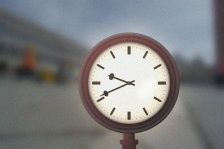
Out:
h=9 m=41
